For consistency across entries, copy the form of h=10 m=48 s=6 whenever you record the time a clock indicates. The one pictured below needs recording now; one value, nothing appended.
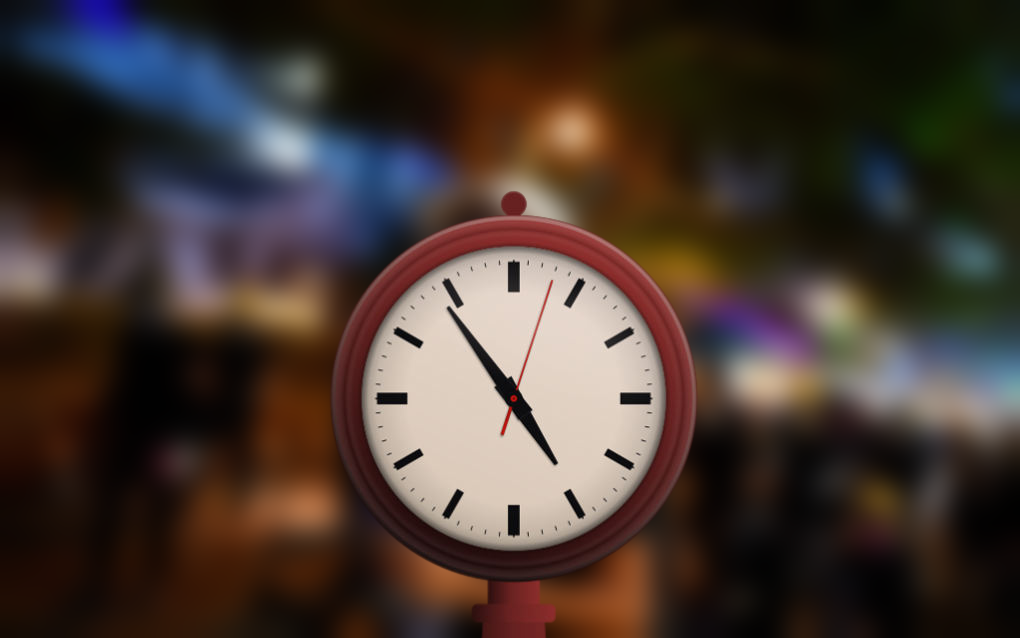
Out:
h=4 m=54 s=3
